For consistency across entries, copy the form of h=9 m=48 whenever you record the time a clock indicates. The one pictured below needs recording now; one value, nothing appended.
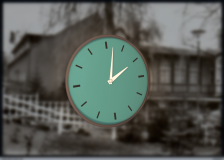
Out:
h=2 m=2
